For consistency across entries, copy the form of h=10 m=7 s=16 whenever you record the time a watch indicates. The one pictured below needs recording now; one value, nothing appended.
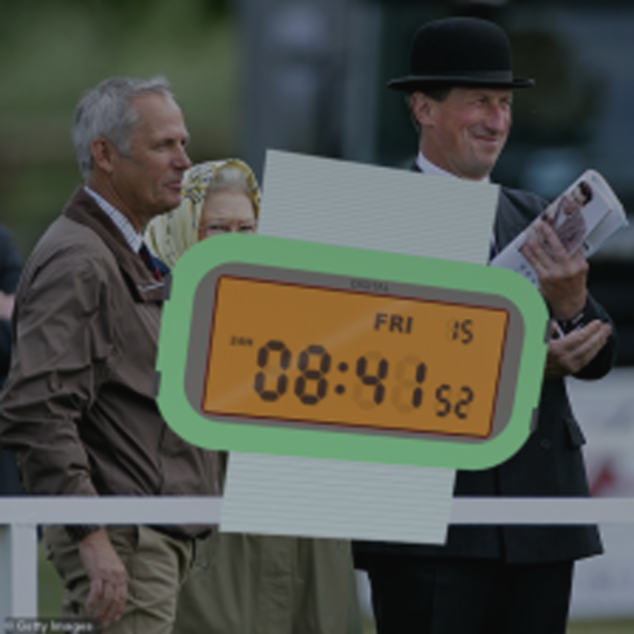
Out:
h=8 m=41 s=52
